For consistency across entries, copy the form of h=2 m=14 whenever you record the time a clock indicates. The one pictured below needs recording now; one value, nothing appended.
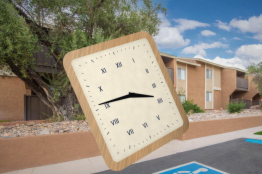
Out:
h=3 m=46
